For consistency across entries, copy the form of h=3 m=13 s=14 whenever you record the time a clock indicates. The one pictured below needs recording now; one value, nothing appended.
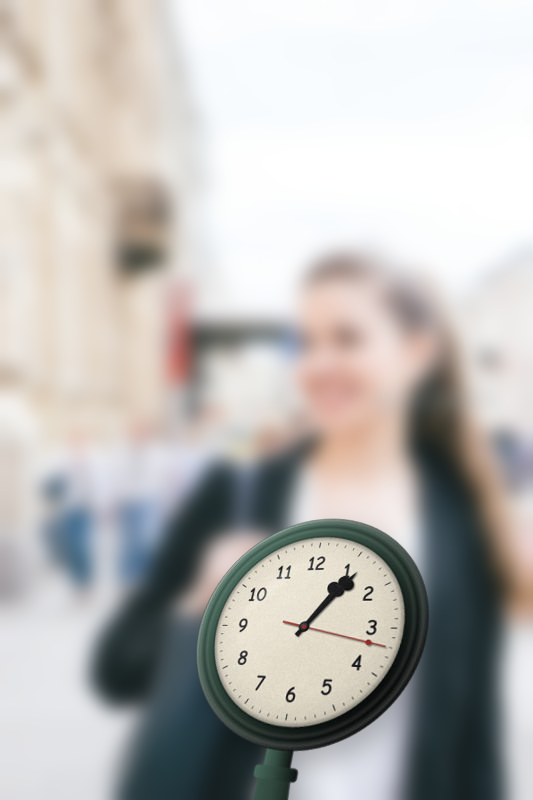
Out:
h=1 m=6 s=17
